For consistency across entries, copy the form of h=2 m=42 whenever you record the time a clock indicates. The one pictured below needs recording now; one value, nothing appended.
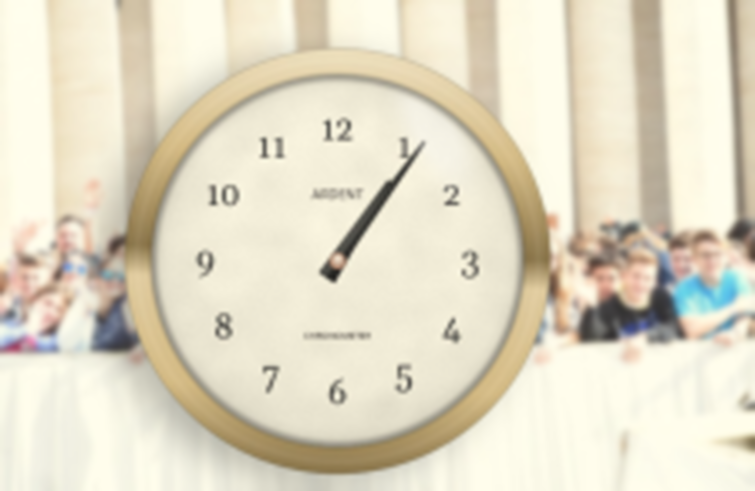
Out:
h=1 m=6
